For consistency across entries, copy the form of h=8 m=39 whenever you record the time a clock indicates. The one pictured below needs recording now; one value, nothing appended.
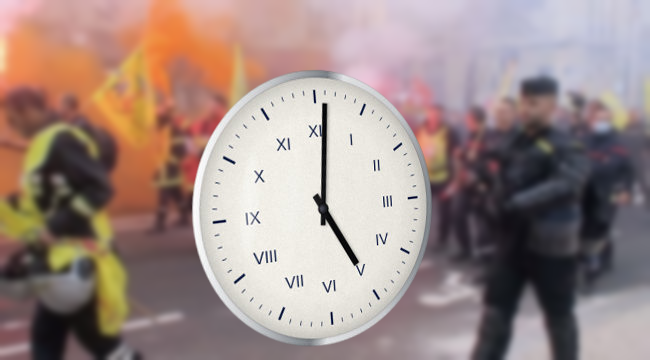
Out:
h=5 m=1
